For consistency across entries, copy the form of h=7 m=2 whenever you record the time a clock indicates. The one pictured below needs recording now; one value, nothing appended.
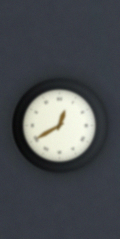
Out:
h=12 m=40
